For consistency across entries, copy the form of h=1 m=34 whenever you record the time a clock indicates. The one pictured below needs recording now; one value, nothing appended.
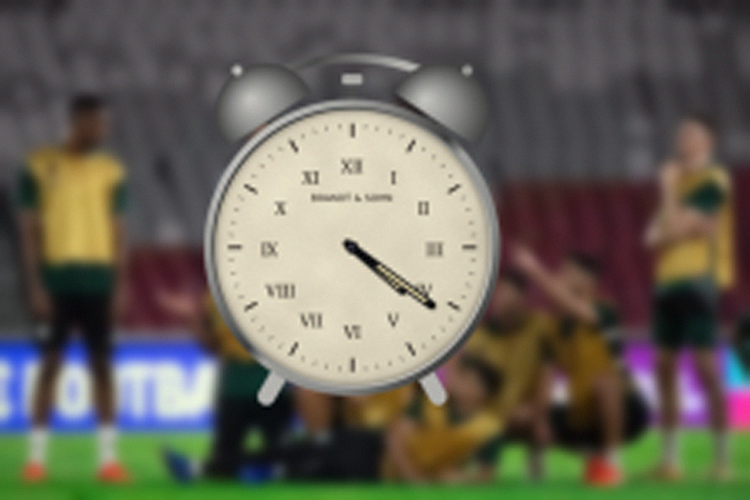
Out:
h=4 m=21
